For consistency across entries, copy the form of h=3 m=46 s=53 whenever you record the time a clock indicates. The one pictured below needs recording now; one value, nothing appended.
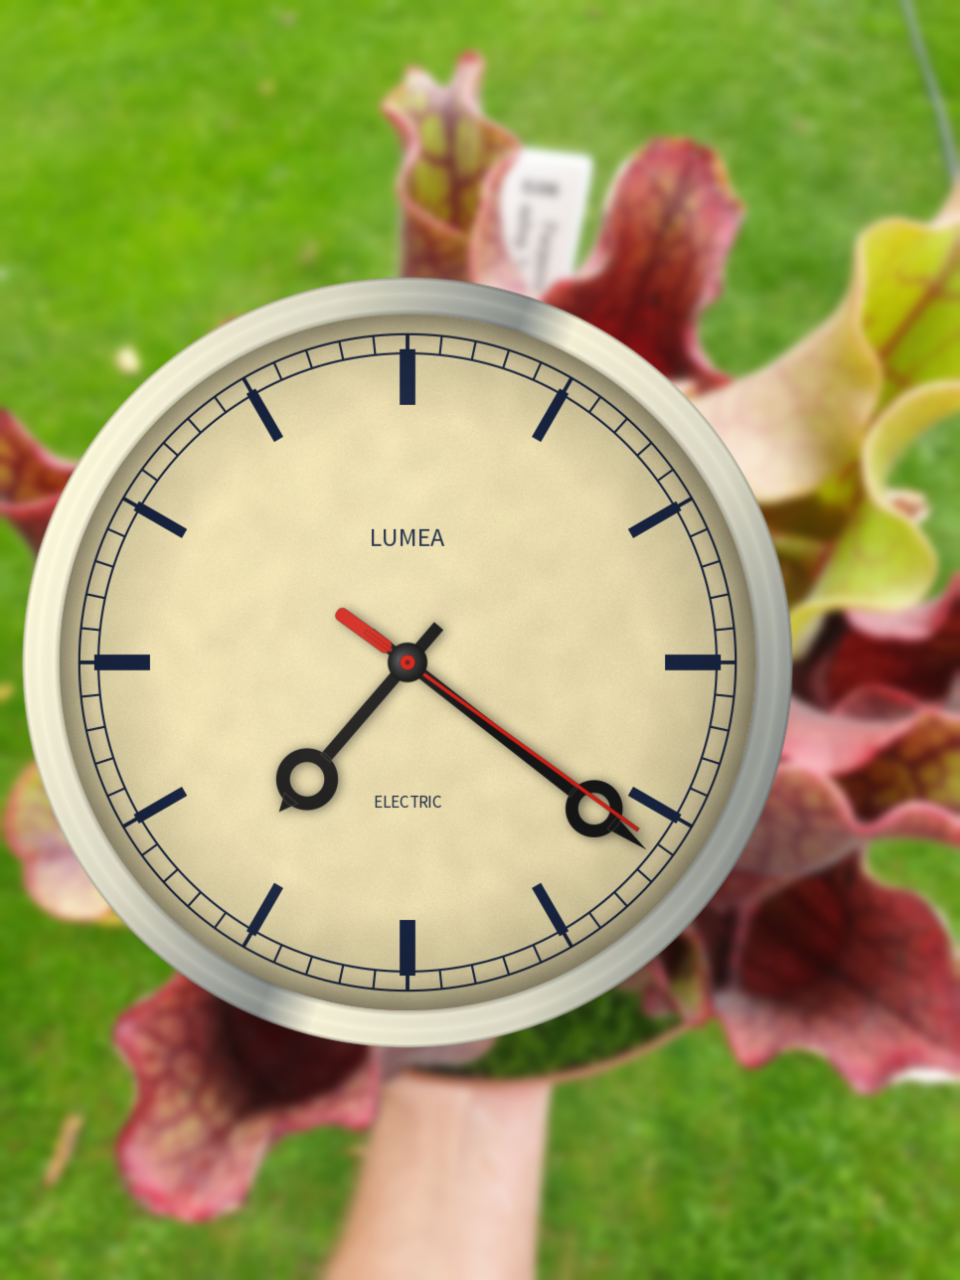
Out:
h=7 m=21 s=21
